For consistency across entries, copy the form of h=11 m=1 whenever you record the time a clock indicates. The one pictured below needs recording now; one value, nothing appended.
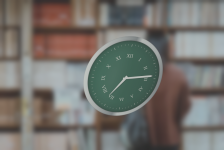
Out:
h=7 m=14
